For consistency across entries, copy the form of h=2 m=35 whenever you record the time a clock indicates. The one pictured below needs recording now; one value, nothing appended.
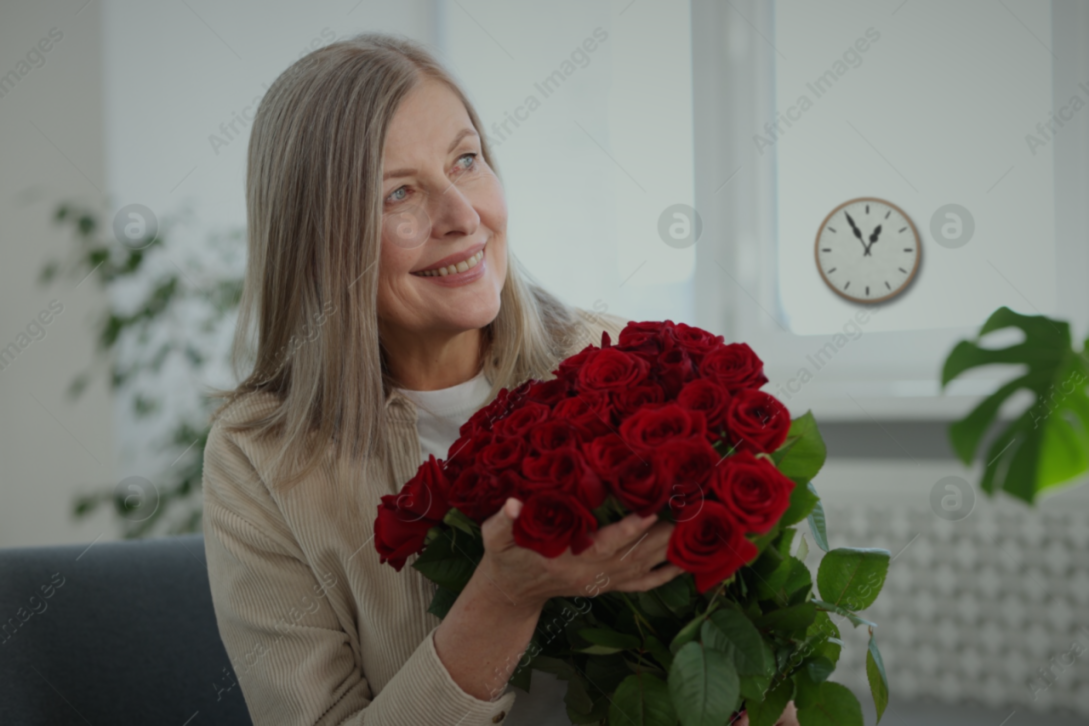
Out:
h=12 m=55
